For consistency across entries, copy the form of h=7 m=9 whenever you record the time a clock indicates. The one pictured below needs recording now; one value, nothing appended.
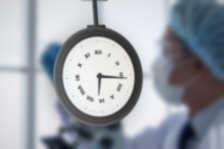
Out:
h=6 m=16
